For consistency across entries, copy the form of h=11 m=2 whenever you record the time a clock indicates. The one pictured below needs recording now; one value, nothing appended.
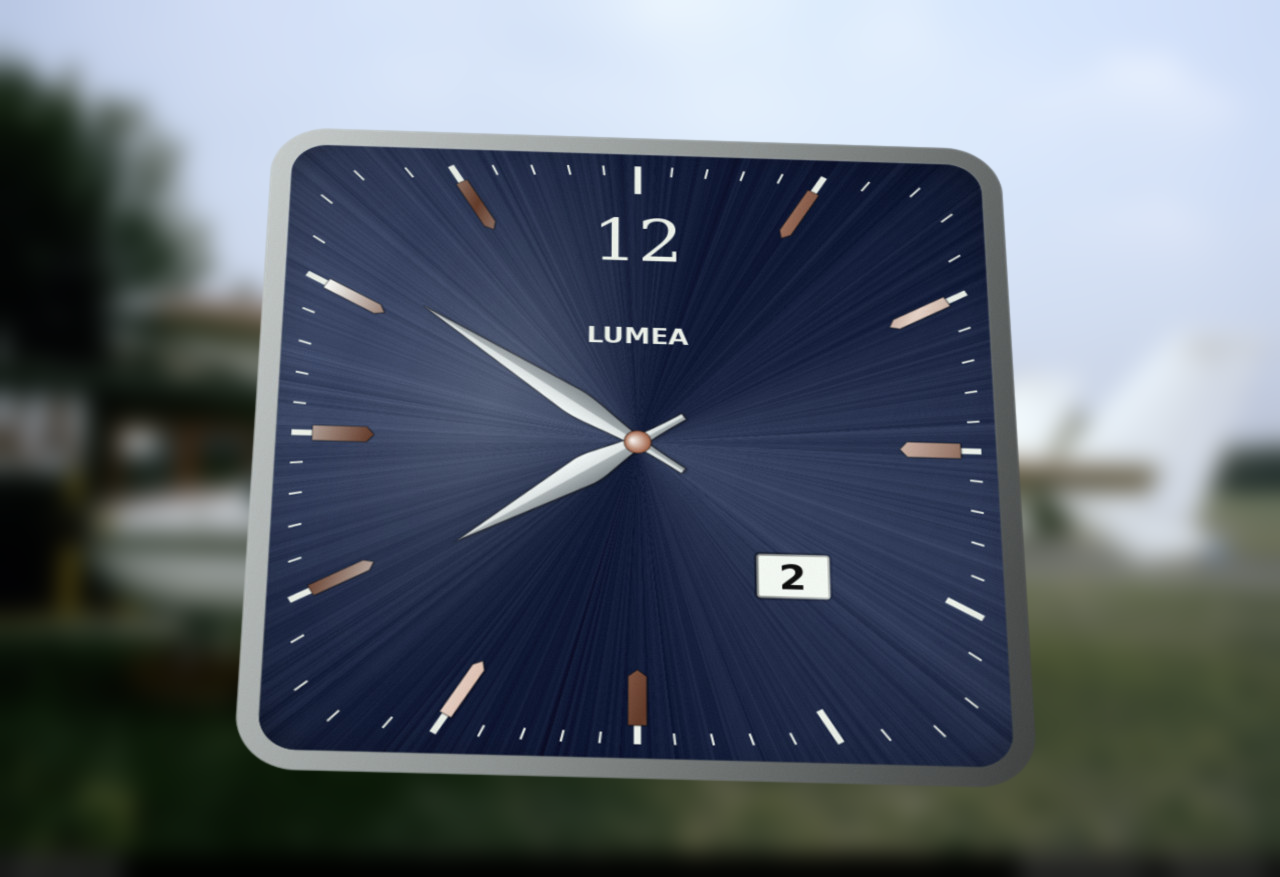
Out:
h=7 m=51
